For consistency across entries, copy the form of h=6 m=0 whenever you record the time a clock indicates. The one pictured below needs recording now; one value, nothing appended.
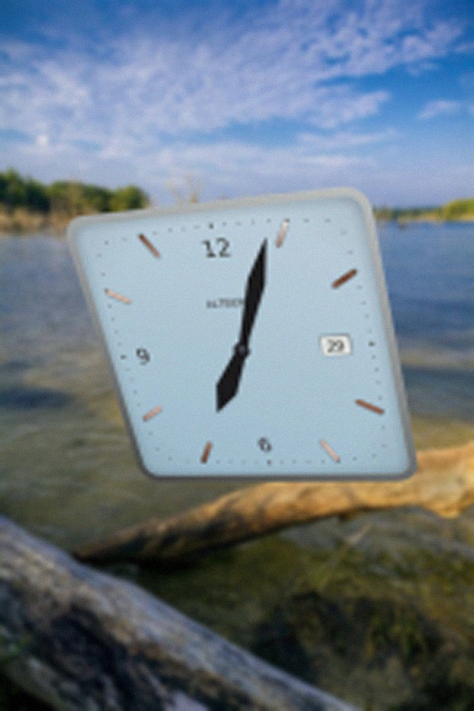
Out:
h=7 m=4
